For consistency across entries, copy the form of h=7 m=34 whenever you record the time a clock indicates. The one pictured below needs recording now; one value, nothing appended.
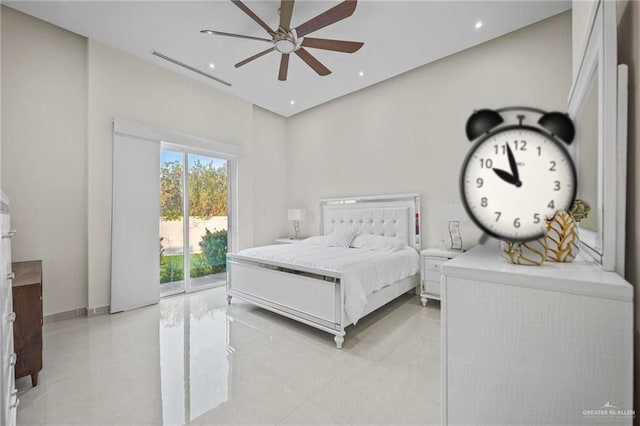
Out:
h=9 m=57
